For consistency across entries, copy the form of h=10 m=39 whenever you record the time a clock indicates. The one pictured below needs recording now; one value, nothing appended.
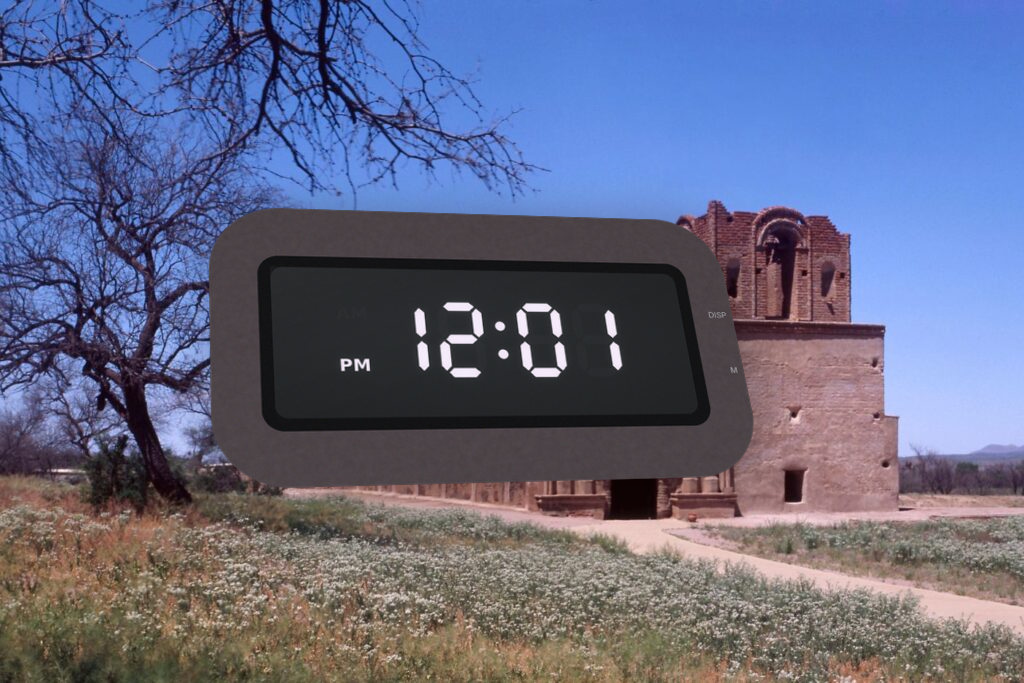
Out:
h=12 m=1
